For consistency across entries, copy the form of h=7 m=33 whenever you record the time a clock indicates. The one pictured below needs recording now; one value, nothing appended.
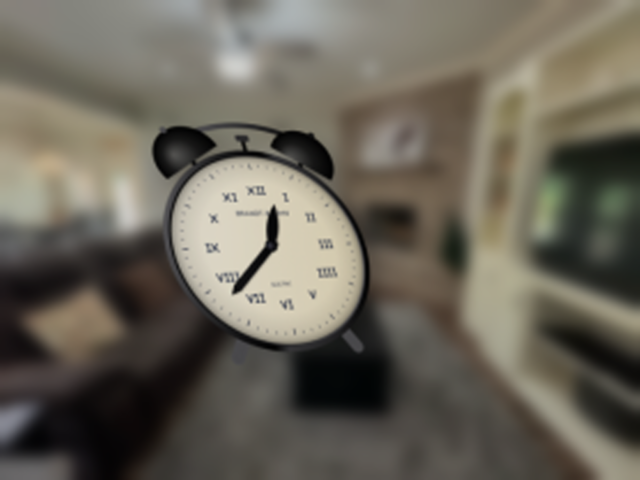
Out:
h=12 m=38
